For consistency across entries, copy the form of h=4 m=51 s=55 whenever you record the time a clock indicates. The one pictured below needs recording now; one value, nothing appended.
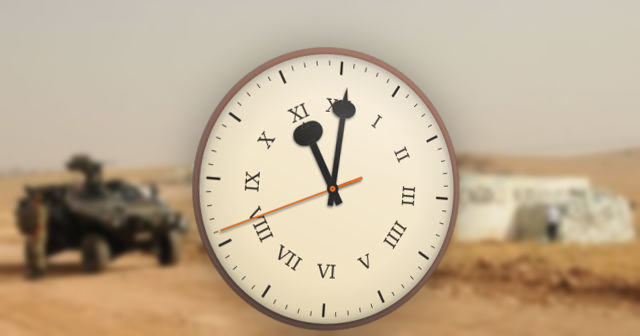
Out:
h=11 m=0 s=41
